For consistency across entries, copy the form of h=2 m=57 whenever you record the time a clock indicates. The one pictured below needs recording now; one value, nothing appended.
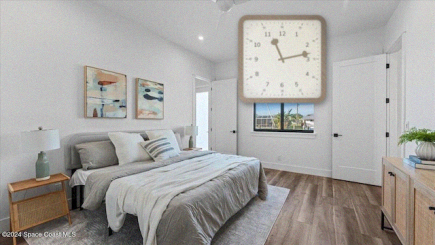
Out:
h=11 m=13
